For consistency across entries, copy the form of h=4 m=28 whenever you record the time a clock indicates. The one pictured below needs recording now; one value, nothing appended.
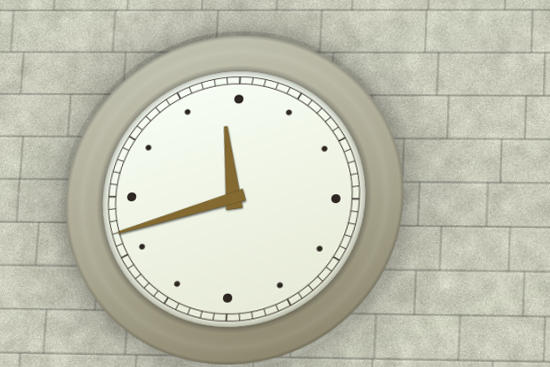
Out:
h=11 m=42
